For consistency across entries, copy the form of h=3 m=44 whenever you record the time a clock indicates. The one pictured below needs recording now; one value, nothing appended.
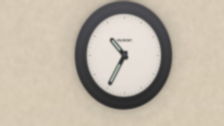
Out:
h=10 m=35
